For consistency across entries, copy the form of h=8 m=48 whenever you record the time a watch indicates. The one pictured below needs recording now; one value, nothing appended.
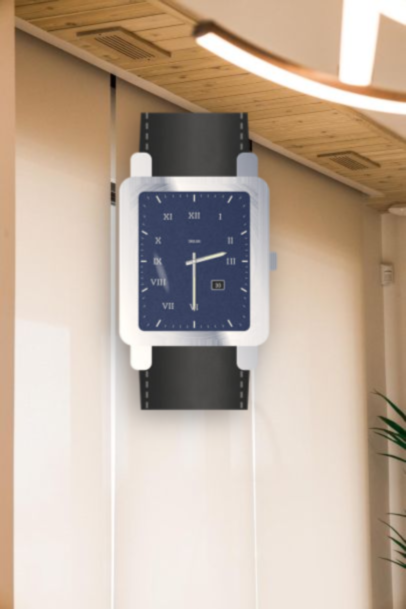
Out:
h=2 m=30
